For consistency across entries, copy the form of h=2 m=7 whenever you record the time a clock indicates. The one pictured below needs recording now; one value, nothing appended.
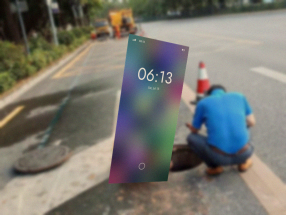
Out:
h=6 m=13
